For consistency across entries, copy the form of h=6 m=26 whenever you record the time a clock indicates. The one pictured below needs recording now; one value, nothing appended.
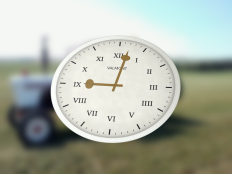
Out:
h=9 m=2
